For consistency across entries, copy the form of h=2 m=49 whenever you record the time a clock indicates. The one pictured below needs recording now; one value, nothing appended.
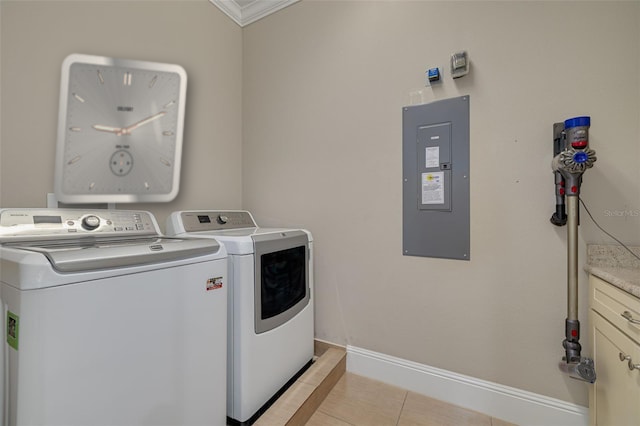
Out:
h=9 m=11
